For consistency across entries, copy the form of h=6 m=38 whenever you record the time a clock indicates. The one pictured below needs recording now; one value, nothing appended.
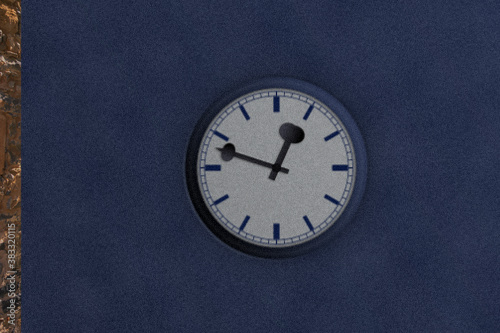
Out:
h=12 m=48
